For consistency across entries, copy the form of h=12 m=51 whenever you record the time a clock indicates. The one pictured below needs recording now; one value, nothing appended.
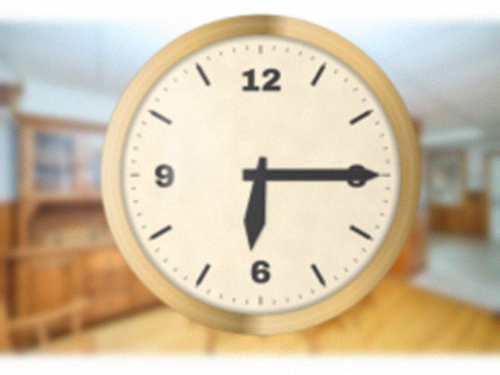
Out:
h=6 m=15
